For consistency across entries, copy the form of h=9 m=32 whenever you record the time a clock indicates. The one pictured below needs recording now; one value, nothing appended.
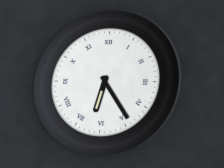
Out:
h=6 m=24
